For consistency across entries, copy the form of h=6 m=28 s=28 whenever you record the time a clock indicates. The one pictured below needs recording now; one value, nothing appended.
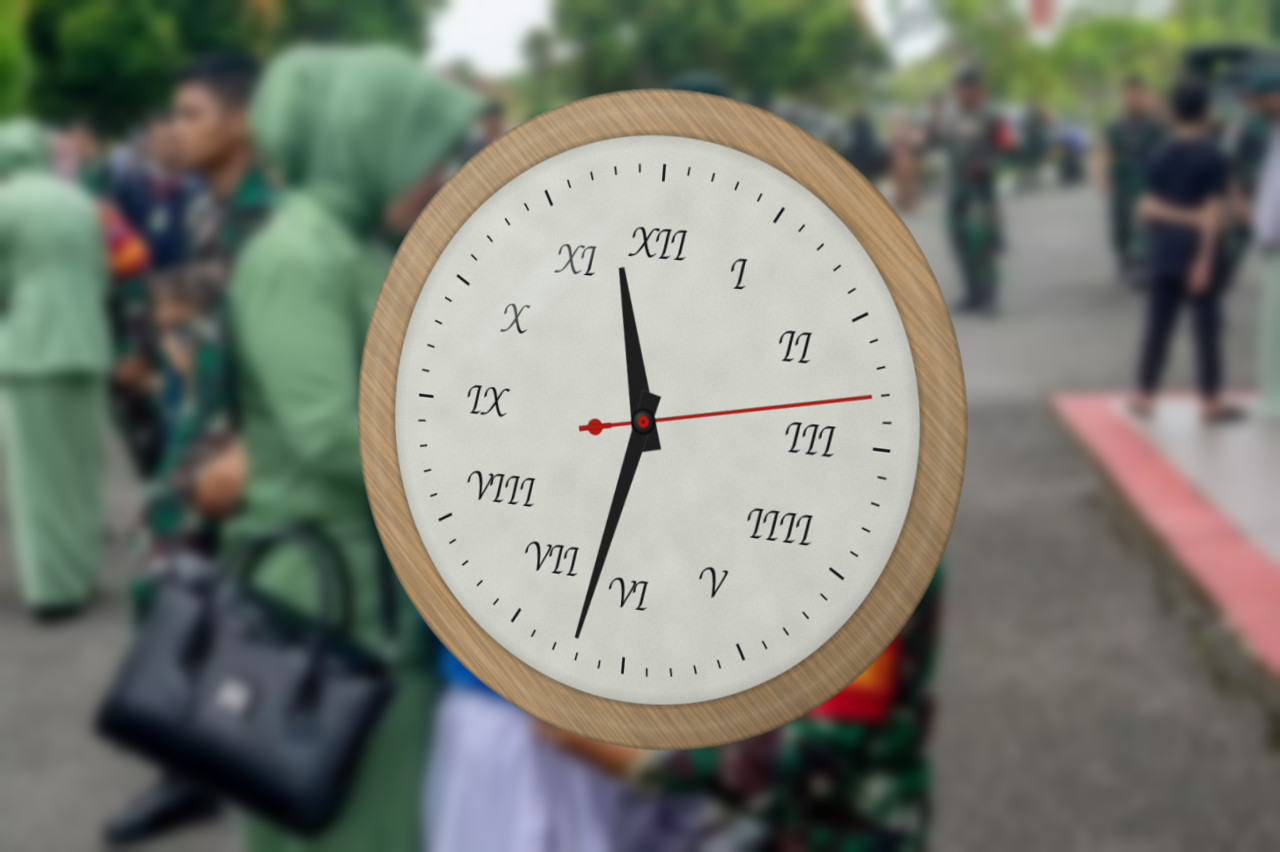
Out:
h=11 m=32 s=13
